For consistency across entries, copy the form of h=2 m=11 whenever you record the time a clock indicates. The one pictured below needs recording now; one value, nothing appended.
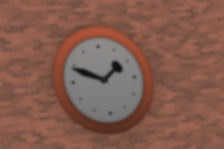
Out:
h=1 m=49
